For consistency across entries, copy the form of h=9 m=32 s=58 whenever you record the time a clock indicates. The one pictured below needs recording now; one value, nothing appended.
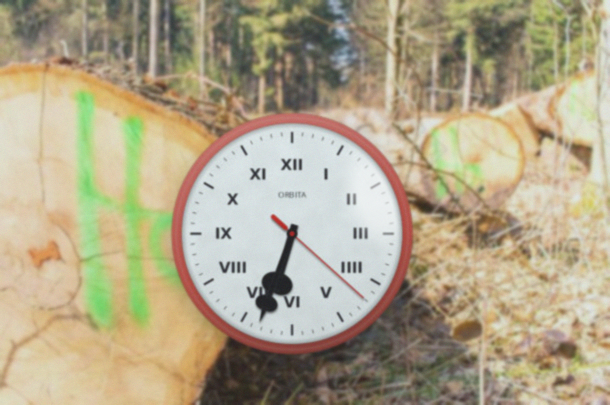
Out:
h=6 m=33 s=22
